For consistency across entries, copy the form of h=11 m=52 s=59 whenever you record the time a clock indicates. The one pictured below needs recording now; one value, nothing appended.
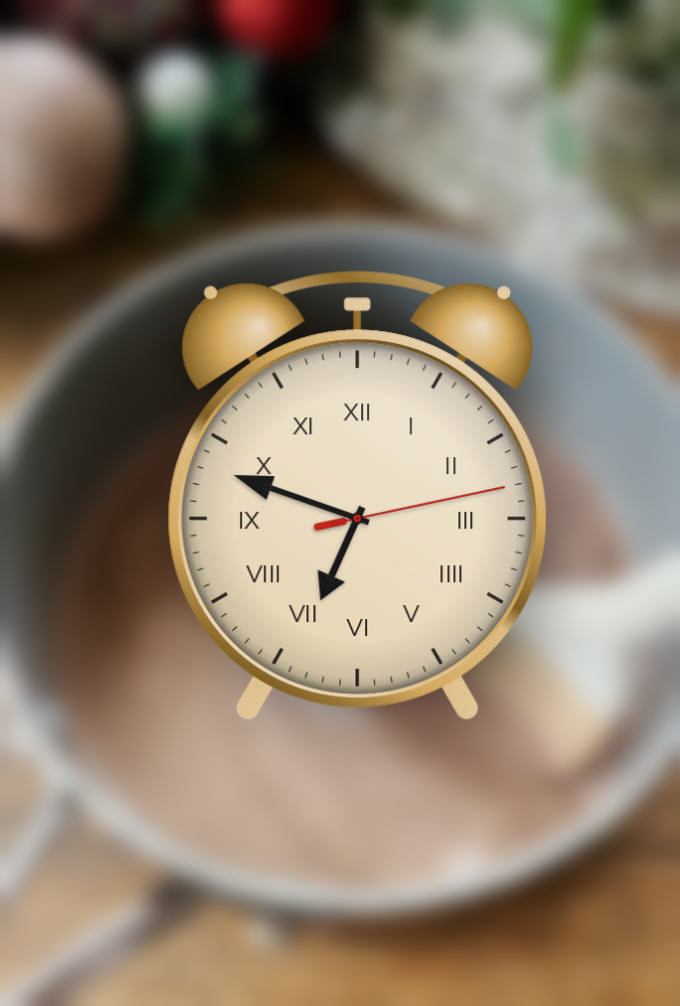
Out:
h=6 m=48 s=13
